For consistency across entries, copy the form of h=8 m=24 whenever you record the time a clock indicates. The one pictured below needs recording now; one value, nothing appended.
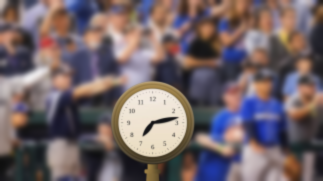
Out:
h=7 m=13
